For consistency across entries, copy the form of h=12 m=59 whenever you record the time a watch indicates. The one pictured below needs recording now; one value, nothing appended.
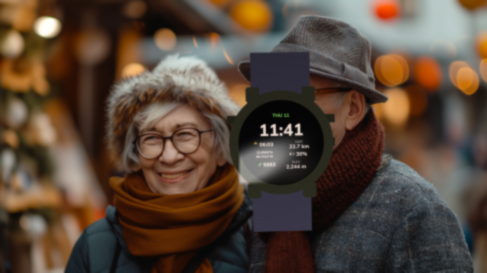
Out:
h=11 m=41
